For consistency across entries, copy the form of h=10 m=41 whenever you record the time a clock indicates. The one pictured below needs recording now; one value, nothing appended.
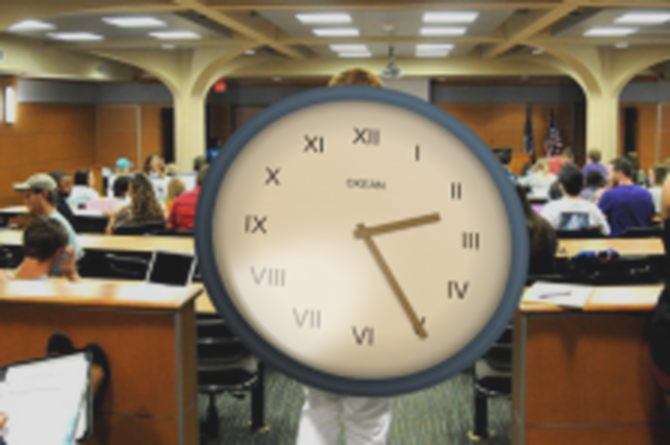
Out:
h=2 m=25
